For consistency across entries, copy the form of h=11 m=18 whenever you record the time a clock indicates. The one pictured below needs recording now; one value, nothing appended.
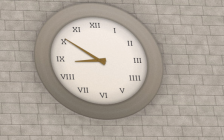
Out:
h=8 m=51
